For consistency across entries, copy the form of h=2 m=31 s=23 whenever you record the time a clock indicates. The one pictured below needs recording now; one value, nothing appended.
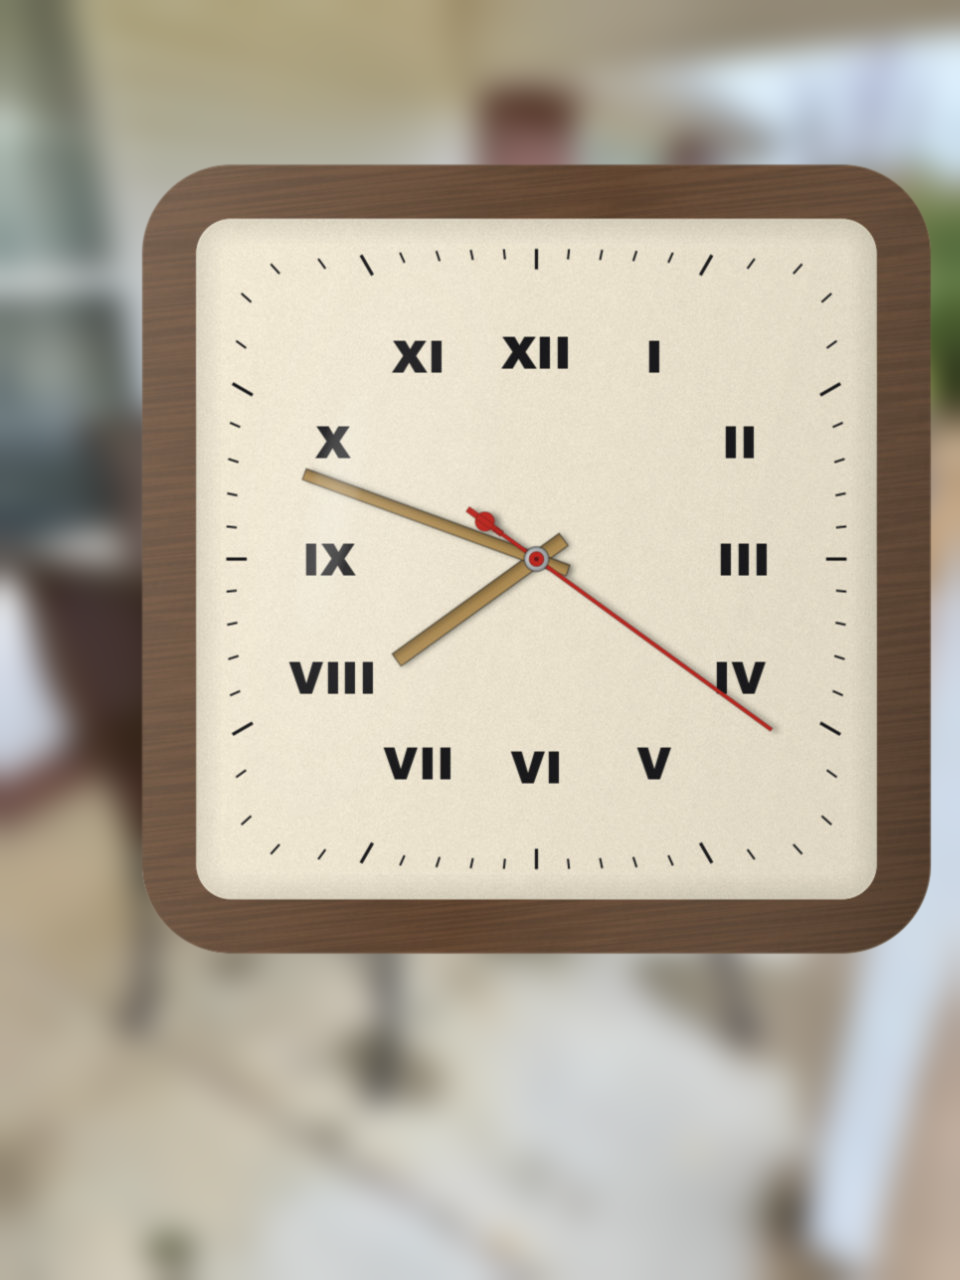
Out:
h=7 m=48 s=21
